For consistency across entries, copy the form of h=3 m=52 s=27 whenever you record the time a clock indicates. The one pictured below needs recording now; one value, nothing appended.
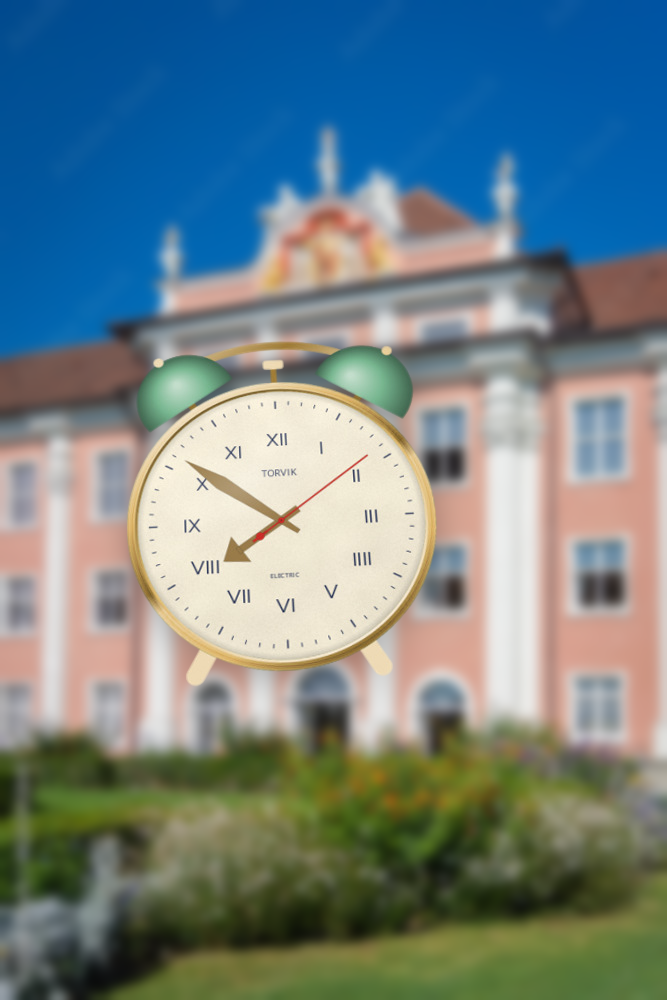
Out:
h=7 m=51 s=9
